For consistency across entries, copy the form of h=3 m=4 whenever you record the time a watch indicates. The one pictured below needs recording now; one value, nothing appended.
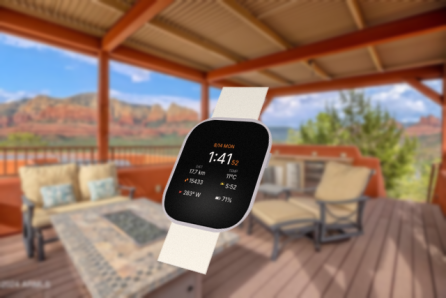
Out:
h=1 m=41
